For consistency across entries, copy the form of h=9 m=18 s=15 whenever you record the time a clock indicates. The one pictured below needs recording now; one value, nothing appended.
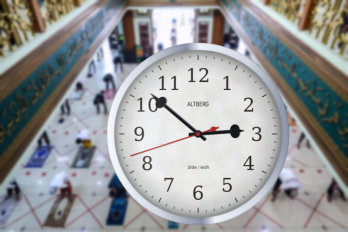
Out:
h=2 m=51 s=42
